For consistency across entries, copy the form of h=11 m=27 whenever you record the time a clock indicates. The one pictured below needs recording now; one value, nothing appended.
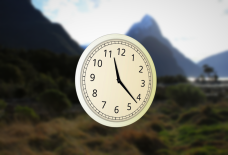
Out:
h=11 m=22
